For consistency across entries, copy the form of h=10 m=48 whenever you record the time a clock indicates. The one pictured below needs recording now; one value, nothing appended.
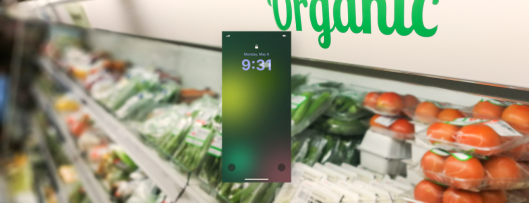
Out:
h=9 m=31
